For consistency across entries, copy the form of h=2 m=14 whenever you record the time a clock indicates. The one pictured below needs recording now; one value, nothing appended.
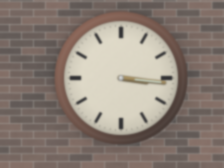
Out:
h=3 m=16
